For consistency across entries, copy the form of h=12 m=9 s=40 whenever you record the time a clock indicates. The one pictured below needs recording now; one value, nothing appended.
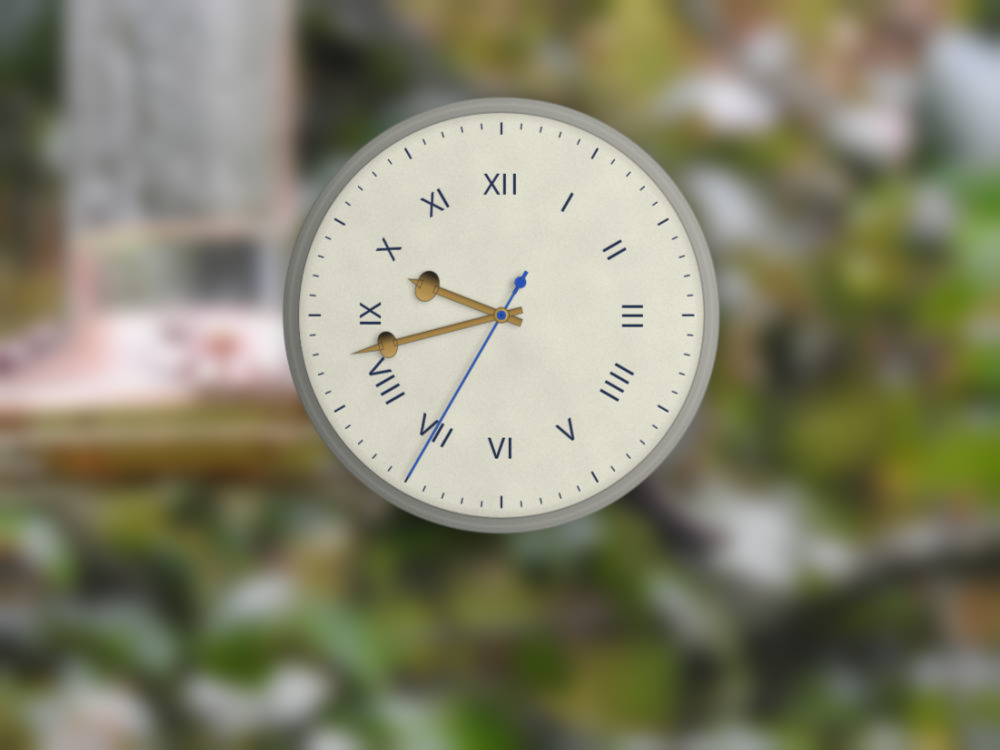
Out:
h=9 m=42 s=35
